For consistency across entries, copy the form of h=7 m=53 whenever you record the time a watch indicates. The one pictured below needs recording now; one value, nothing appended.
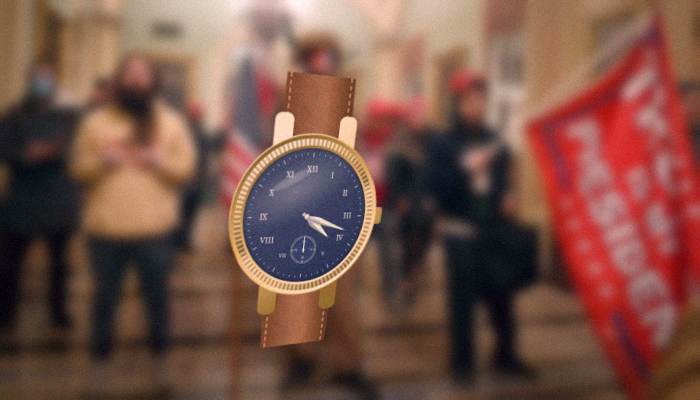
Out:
h=4 m=18
